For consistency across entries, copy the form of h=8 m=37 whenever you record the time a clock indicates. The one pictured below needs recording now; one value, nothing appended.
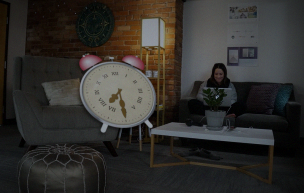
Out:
h=7 m=30
